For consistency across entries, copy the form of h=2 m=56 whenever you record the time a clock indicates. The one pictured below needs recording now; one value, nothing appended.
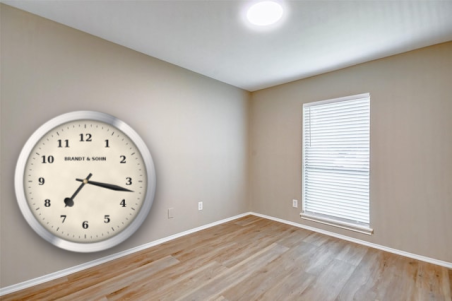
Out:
h=7 m=17
